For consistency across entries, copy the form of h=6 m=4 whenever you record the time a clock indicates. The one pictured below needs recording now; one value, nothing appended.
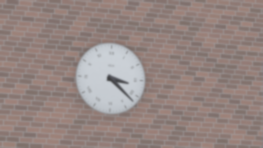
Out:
h=3 m=22
